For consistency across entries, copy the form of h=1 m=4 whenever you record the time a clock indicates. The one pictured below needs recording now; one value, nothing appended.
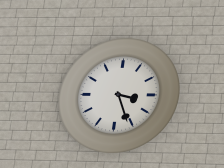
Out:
h=3 m=26
